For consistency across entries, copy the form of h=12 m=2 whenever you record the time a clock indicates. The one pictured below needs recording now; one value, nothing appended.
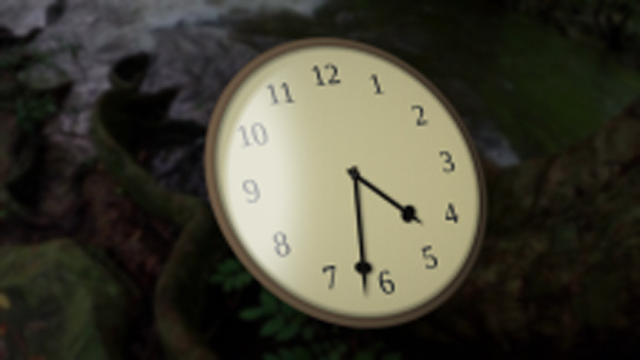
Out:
h=4 m=32
